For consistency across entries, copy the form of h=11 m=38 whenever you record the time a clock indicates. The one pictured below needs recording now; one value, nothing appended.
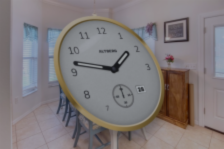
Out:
h=1 m=47
